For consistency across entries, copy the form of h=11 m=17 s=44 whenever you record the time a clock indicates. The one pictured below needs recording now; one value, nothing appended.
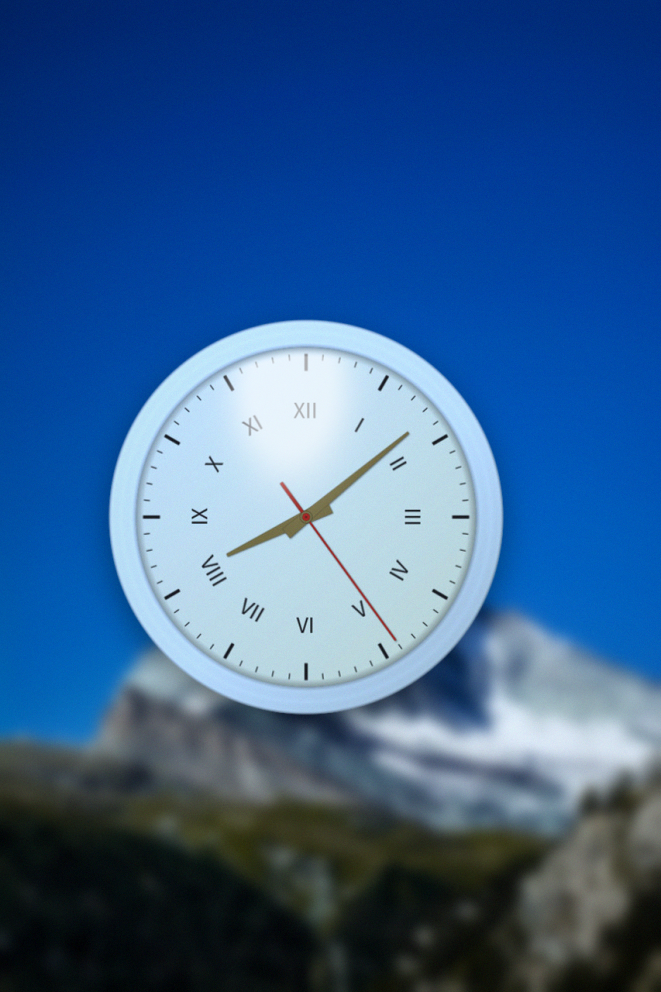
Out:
h=8 m=8 s=24
